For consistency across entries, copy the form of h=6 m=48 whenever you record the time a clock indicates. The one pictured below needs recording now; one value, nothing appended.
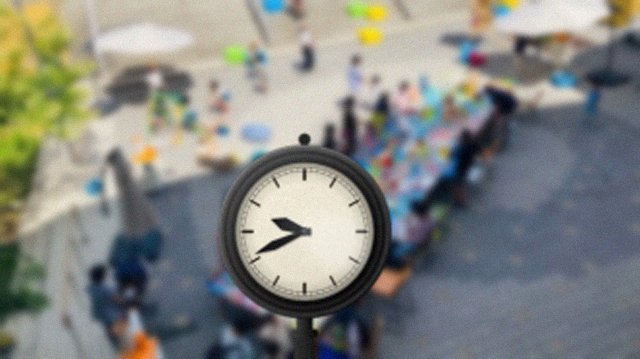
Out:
h=9 m=41
